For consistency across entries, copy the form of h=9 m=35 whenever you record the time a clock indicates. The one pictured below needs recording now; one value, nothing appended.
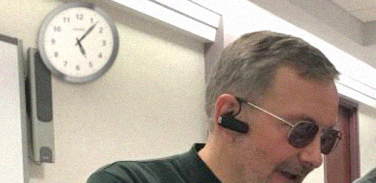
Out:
h=5 m=7
